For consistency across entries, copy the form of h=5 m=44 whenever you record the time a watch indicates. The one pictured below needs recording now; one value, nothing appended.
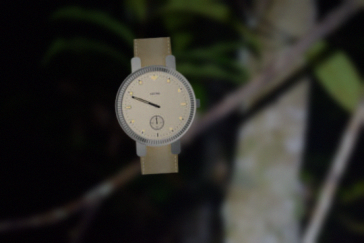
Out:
h=9 m=49
